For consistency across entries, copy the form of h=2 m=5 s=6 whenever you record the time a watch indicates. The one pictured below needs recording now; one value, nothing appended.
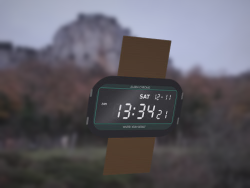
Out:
h=13 m=34 s=21
